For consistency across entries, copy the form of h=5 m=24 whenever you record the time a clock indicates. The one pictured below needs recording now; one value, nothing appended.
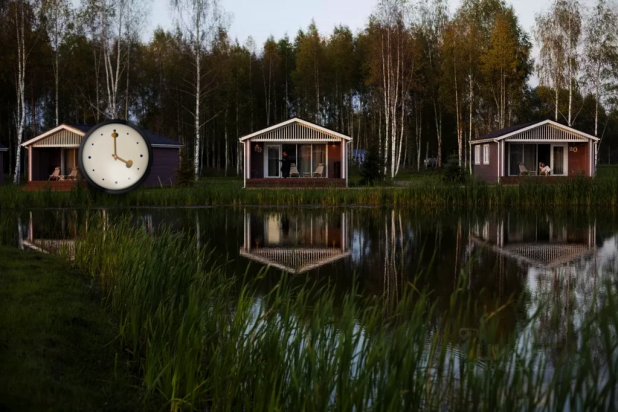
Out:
h=4 m=0
